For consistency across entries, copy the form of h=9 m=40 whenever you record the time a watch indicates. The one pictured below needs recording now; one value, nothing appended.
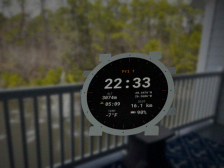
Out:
h=22 m=33
